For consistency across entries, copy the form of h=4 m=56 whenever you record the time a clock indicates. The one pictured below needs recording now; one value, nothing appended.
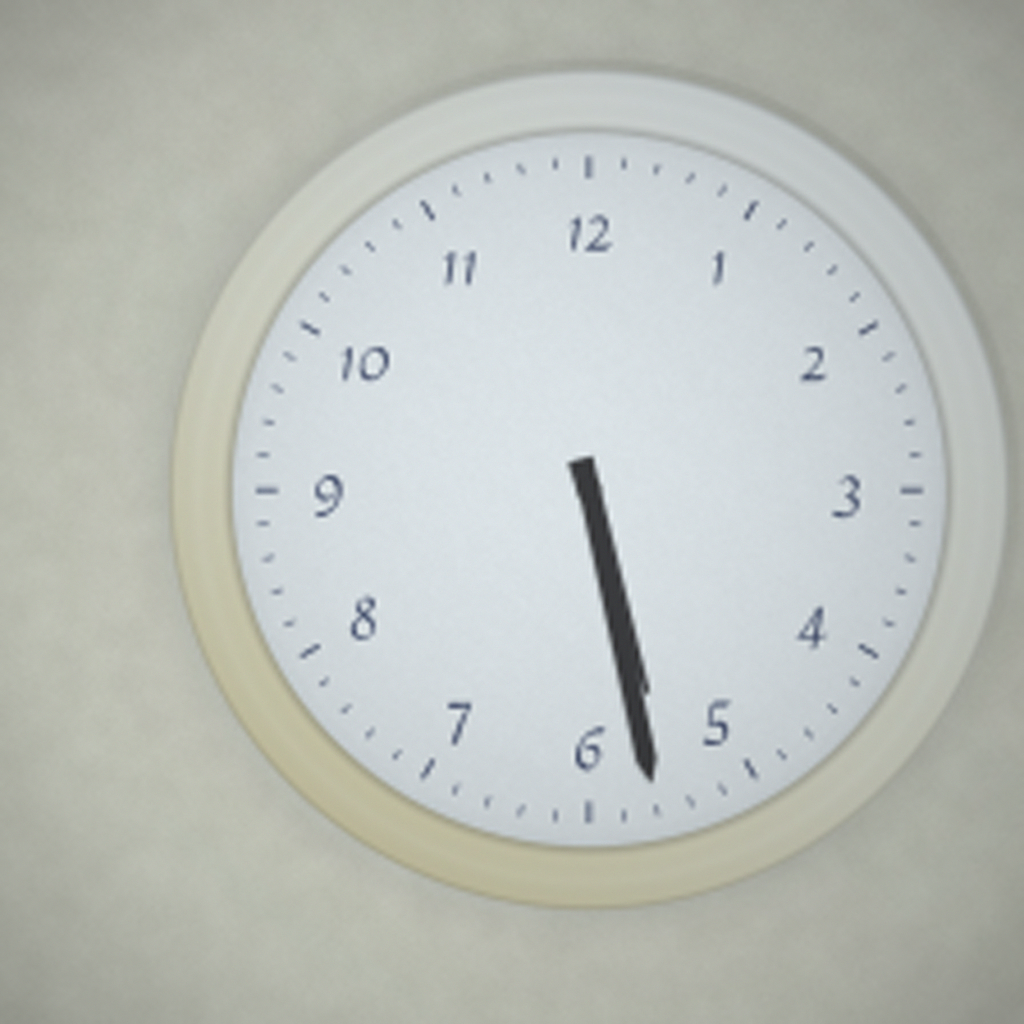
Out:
h=5 m=28
